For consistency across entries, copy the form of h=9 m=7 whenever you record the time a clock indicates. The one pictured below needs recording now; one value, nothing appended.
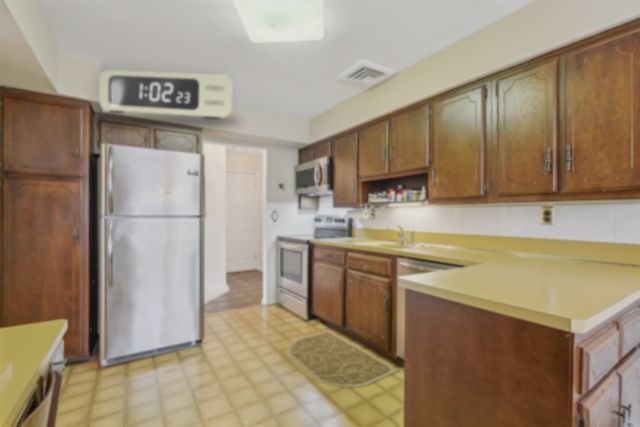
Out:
h=1 m=2
